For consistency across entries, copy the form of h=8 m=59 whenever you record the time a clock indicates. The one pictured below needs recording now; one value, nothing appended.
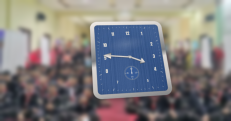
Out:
h=3 m=46
